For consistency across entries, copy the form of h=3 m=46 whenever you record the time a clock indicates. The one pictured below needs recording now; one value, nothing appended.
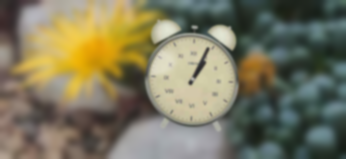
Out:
h=1 m=4
